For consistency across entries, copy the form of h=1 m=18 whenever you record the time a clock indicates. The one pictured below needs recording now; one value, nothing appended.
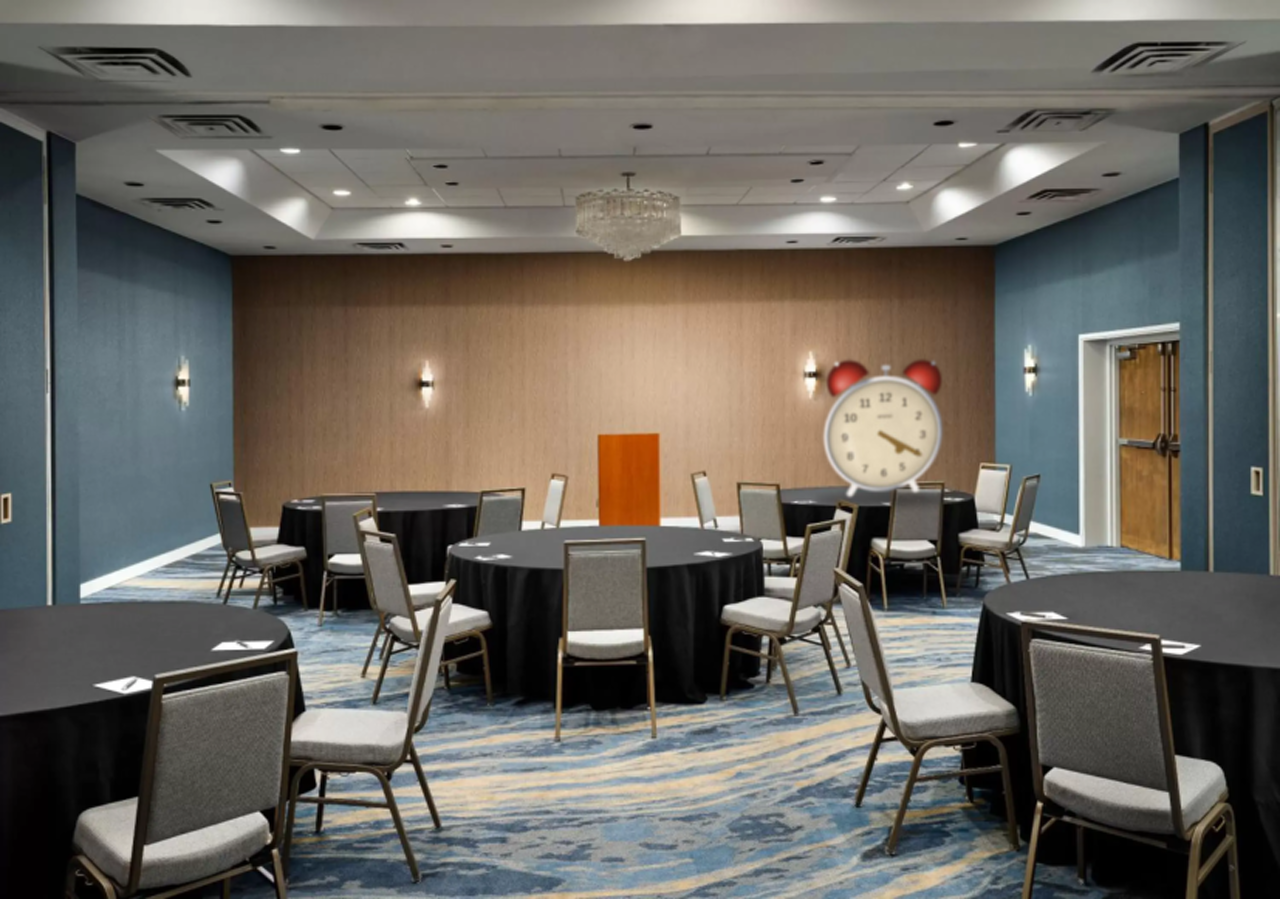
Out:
h=4 m=20
